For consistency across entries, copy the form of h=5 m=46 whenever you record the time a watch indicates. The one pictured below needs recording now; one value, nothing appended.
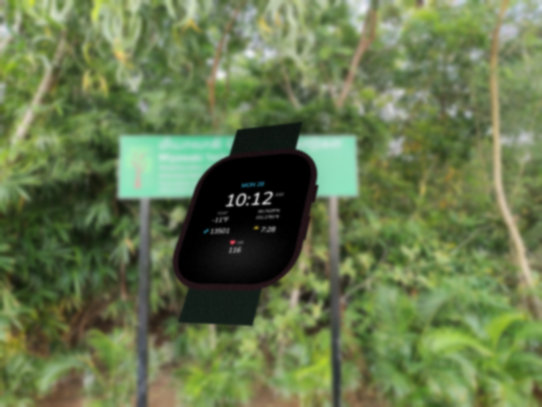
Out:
h=10 m=12
